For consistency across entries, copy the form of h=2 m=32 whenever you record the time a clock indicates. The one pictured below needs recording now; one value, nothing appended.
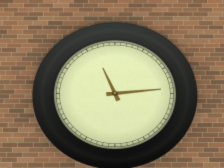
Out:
h=11 m=14
